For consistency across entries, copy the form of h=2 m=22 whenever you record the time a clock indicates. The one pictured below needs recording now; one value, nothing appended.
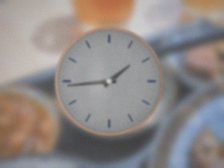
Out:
h=1 m=44
